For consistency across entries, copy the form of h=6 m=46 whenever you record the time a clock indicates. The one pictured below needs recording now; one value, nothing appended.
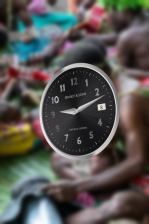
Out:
h=9 m=12
